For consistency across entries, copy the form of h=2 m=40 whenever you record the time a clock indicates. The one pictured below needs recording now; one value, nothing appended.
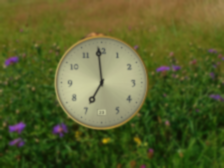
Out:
h=6 m=59
